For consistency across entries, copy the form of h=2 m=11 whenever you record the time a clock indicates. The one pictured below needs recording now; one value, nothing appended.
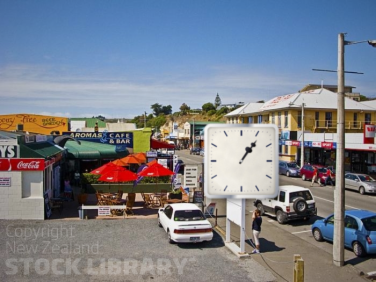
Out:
h=1 m=6
